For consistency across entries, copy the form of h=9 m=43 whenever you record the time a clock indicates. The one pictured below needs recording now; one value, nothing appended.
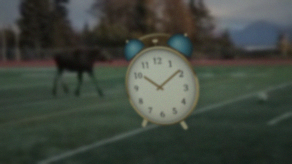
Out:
h=10 m=9
